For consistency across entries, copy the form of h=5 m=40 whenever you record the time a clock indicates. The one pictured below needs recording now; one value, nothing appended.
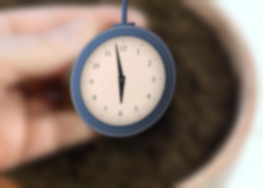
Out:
h=5 m=58
